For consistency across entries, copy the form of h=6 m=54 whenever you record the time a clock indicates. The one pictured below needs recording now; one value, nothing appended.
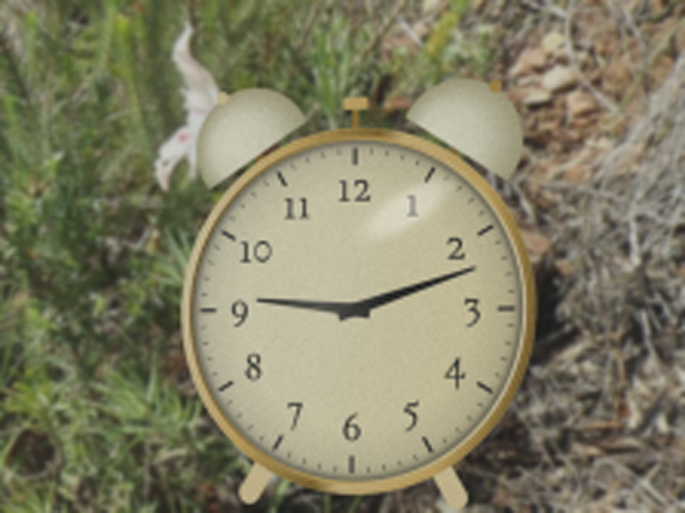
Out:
h=9 m=12
